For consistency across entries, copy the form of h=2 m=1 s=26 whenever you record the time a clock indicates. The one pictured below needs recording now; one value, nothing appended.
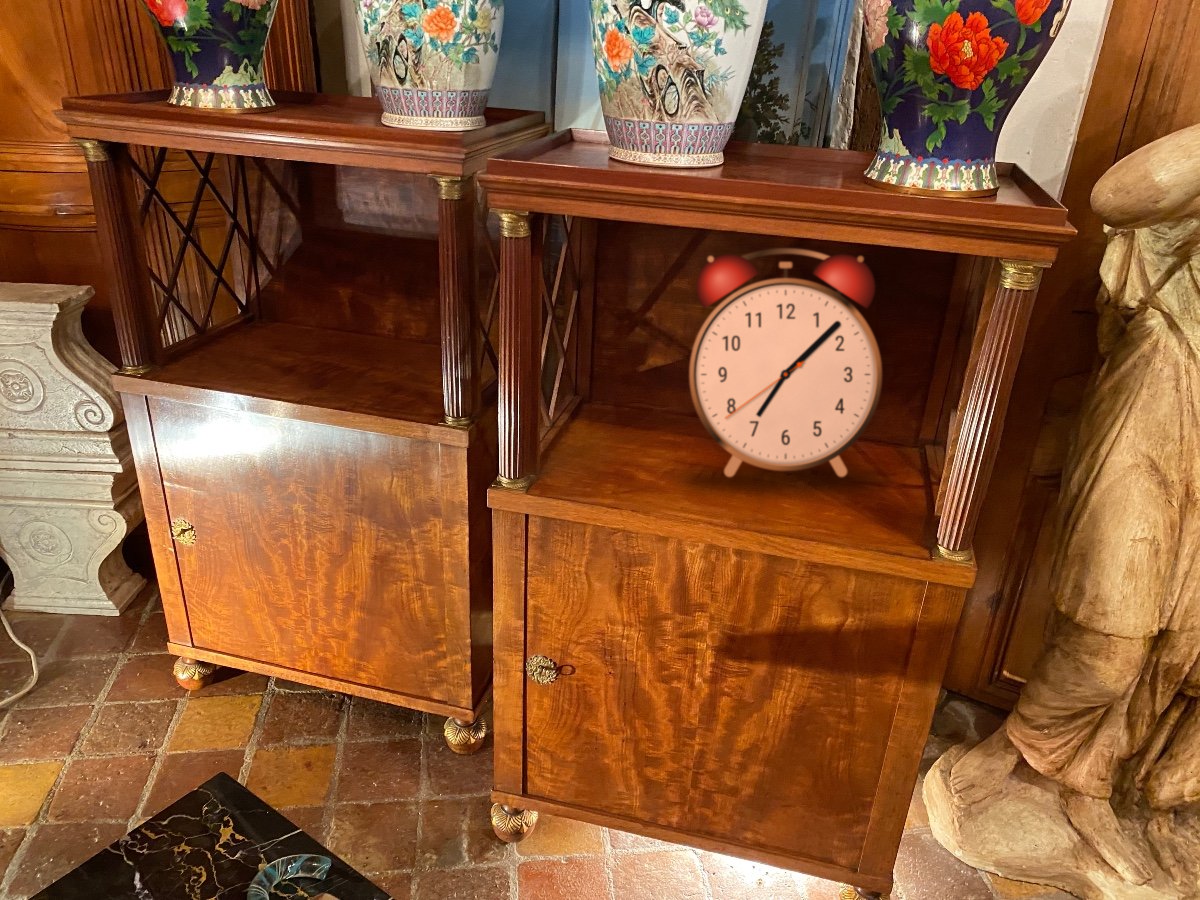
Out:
h=7 m=7 s=39
